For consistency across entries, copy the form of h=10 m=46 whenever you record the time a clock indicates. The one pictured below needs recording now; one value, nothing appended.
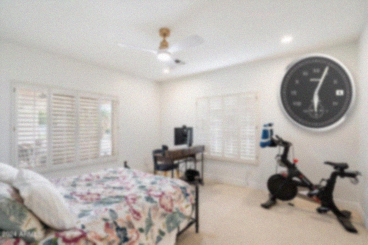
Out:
h=6 m=4
